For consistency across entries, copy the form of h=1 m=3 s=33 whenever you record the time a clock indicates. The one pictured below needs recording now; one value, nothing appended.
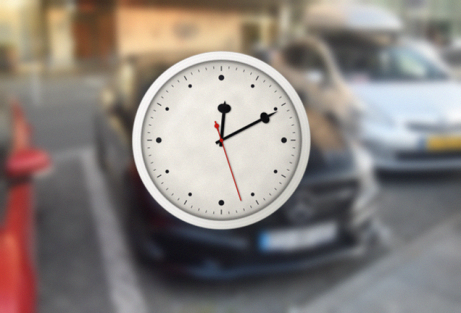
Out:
h=12 m=10 s=27
